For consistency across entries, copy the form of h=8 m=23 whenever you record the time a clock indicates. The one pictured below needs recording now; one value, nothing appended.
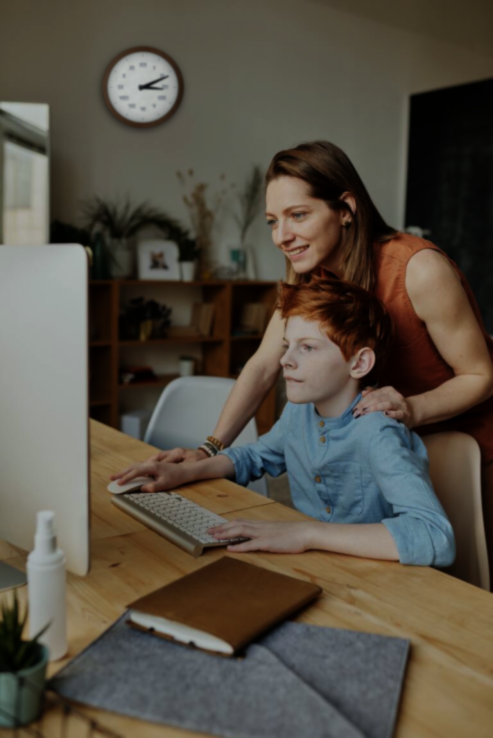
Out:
h=3 m=11
